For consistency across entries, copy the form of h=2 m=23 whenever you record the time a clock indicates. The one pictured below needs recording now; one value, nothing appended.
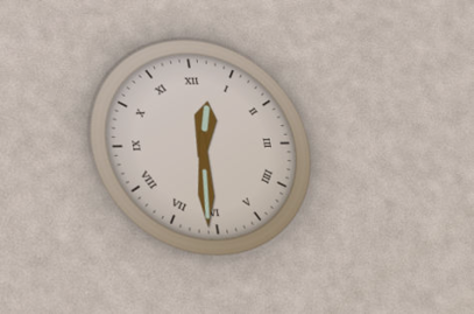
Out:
h=12 m=31
